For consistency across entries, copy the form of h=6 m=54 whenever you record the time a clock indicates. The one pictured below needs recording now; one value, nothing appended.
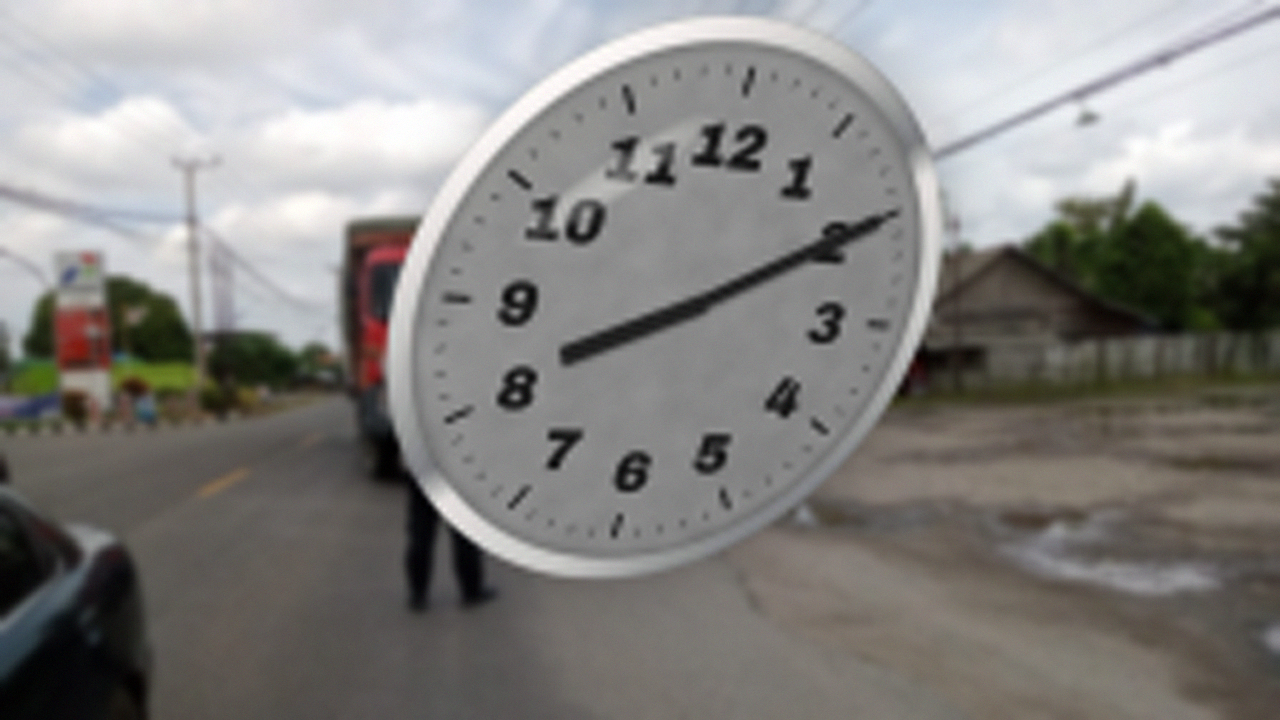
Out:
h=8 m=10
